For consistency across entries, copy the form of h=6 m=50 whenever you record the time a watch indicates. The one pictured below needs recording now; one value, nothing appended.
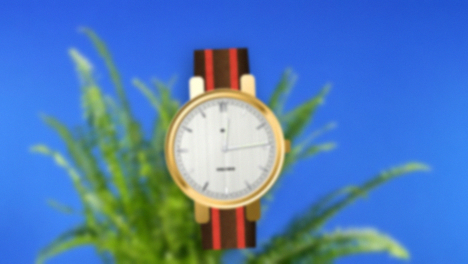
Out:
h=12 m=14
